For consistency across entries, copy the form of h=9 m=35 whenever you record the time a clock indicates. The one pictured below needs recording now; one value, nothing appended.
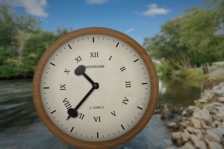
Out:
h=10 m=37
